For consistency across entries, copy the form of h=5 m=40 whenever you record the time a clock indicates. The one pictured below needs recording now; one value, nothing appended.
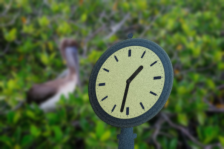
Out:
h=1 m=32
